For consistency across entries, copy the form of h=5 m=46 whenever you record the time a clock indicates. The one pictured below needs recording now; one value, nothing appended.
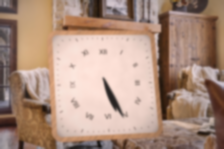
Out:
h=5 m=26
